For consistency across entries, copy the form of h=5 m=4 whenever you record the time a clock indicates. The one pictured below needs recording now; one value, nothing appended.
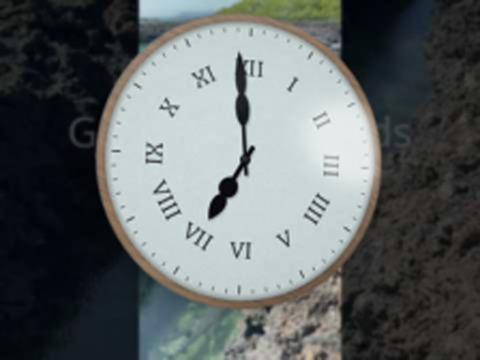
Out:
h=6 m=59
